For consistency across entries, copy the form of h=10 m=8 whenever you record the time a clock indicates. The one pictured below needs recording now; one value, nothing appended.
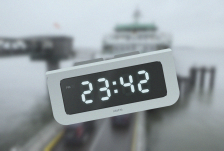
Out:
h=23 m=42
